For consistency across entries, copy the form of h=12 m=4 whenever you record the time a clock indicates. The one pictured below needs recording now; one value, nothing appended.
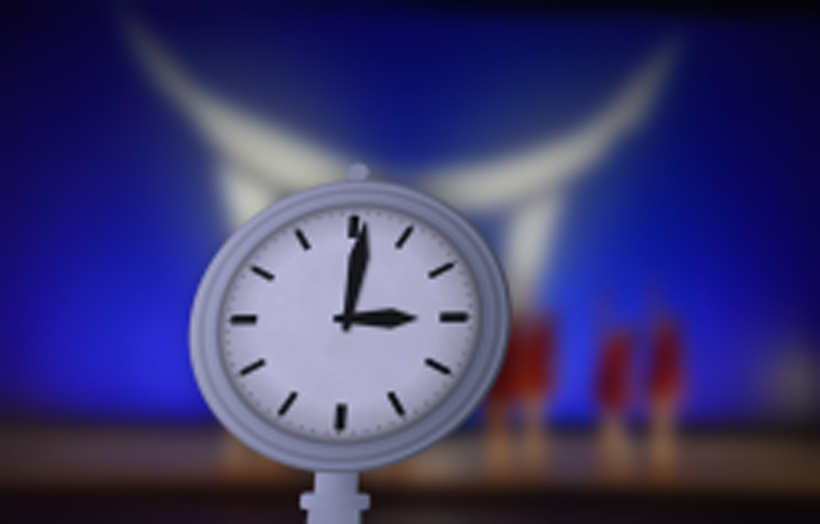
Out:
h=3 m=1
